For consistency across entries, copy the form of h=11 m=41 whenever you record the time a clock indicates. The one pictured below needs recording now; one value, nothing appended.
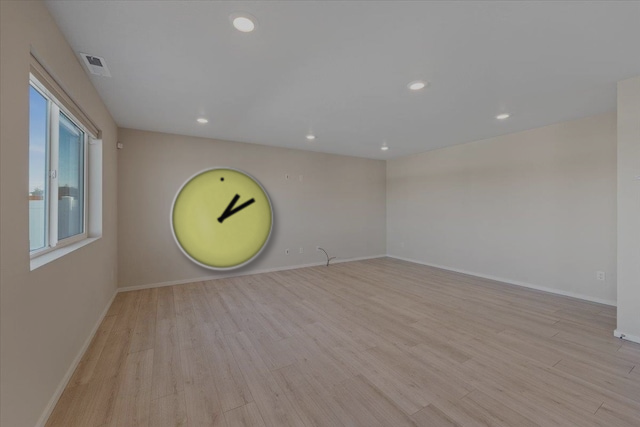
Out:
h=1 m=10
